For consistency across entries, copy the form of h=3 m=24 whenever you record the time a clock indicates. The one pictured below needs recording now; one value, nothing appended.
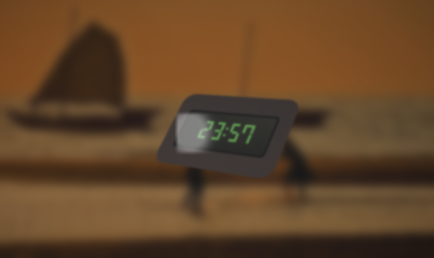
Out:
h=23 m=57
